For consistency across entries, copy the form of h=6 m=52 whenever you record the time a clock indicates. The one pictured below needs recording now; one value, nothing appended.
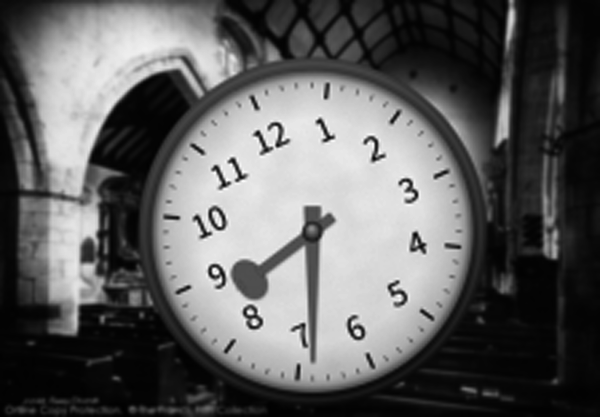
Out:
h=8 m=34
